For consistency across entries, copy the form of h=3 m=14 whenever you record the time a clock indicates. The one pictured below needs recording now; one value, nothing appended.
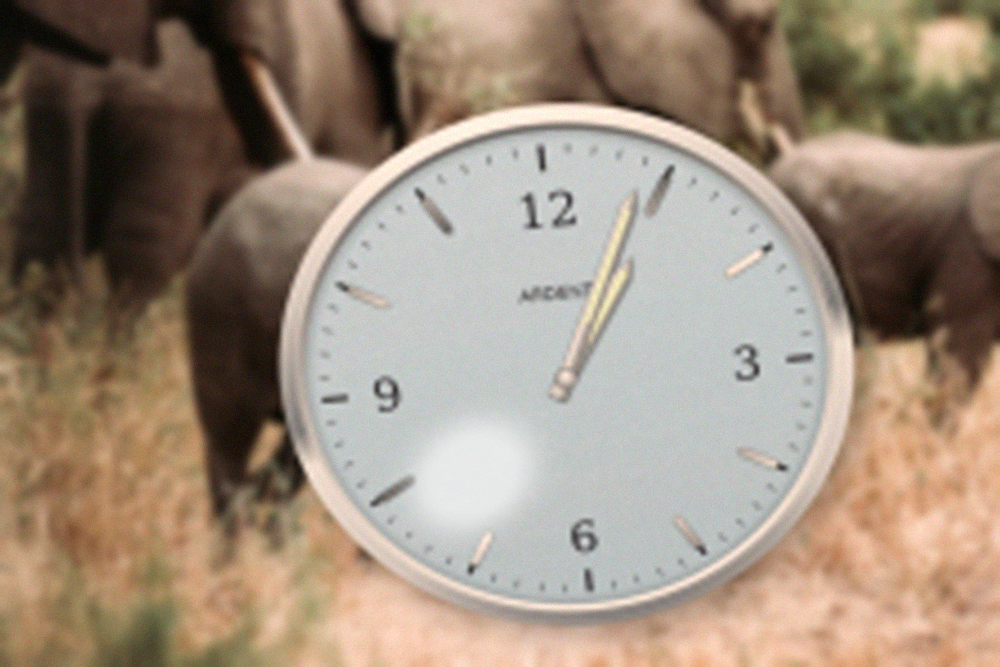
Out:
h=1 m=4
